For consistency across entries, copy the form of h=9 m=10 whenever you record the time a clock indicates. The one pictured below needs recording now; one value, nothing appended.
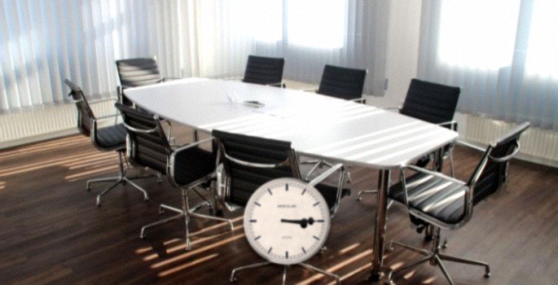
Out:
h=3 m=15
